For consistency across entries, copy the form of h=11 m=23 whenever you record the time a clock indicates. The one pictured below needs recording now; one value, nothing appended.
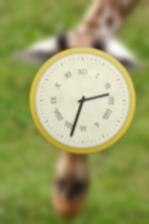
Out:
h=2 m=33
